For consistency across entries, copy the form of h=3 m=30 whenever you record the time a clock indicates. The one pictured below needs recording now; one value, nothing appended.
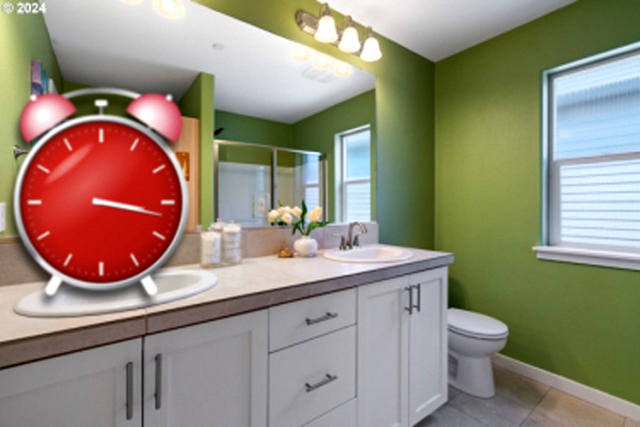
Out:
h=3 m=17
